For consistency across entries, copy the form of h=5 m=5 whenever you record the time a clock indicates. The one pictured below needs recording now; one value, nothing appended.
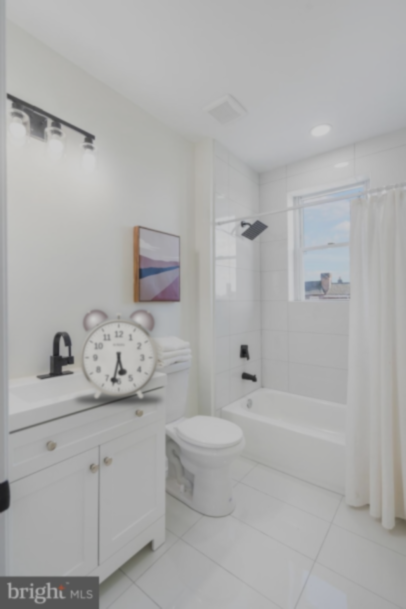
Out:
h=5 m=32
